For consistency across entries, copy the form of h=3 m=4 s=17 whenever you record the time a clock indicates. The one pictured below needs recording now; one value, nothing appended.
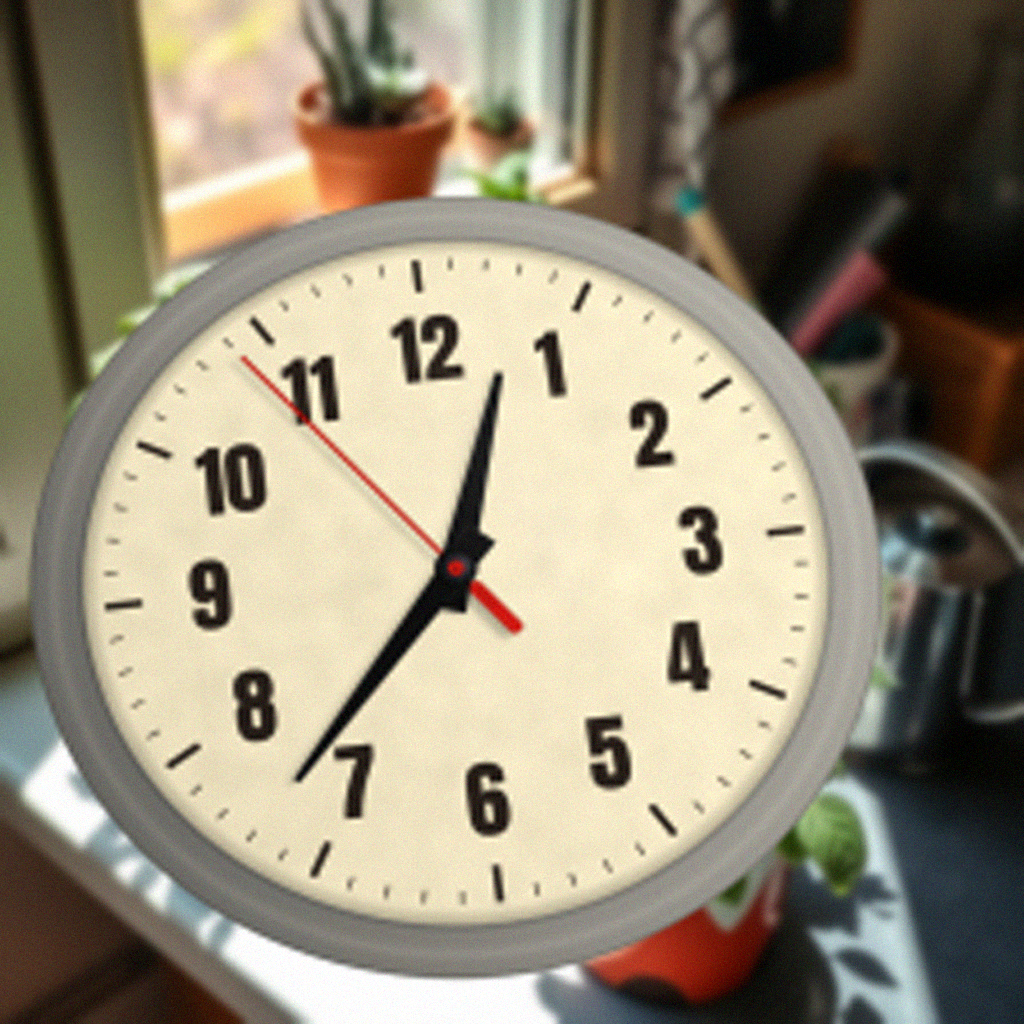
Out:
h=12 m=36 s=54
